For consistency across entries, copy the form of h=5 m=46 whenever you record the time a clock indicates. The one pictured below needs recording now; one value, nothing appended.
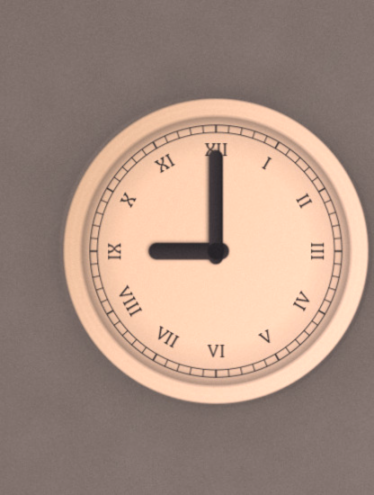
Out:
h=9 m=0
